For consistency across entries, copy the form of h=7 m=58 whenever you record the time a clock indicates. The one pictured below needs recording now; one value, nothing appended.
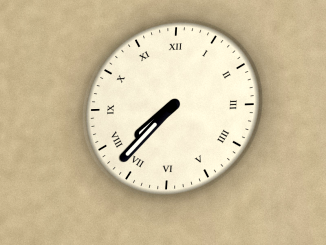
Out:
h=7 m=37
